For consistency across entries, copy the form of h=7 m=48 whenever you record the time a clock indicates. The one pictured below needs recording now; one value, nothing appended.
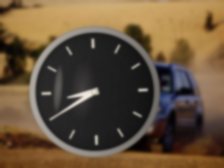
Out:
h=8 m=40
